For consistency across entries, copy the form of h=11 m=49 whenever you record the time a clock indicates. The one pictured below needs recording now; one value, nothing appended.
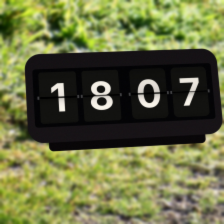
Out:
h=18 m=7
